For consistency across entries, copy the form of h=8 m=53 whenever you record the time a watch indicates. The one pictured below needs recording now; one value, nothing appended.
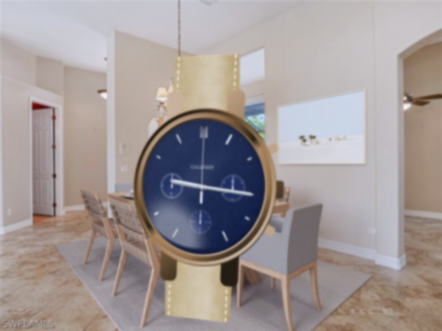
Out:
h=9 m=16
